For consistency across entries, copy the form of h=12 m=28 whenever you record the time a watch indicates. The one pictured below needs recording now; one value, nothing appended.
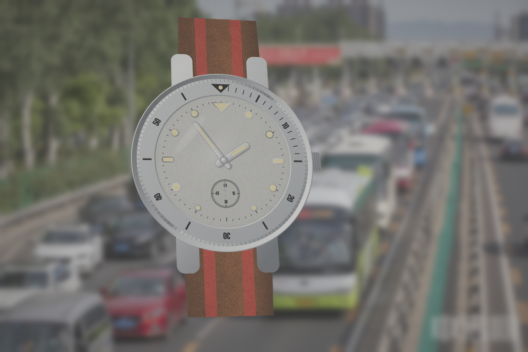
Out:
h=1 m=54
